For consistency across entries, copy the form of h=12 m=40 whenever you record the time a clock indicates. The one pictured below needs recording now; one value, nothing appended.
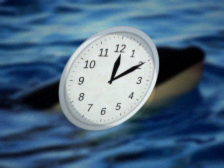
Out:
h=12 m=10
